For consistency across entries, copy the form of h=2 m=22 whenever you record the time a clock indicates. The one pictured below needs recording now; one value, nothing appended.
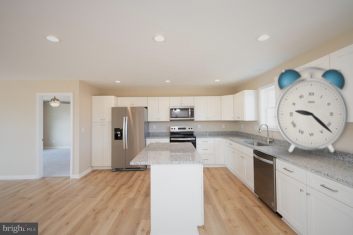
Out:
h=9 m=22
